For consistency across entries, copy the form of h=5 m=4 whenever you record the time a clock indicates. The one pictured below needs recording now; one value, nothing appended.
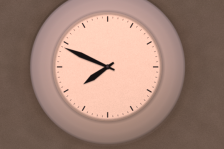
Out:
h=7 m=49
